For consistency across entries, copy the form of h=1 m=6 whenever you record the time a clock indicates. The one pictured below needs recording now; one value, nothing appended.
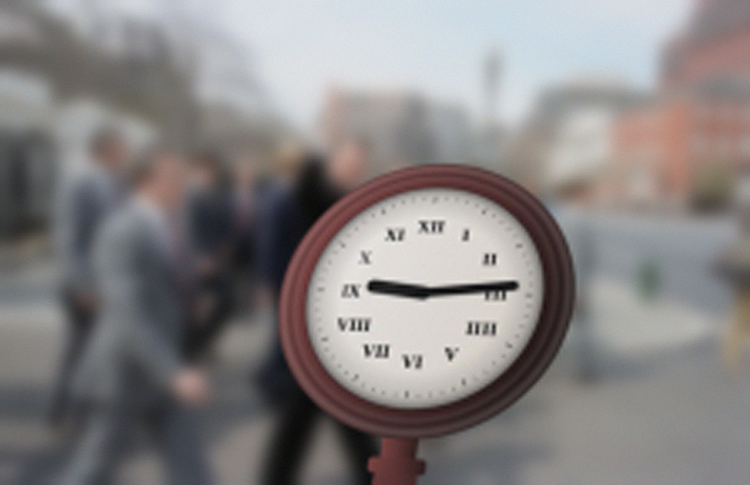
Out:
h=9 m=14
